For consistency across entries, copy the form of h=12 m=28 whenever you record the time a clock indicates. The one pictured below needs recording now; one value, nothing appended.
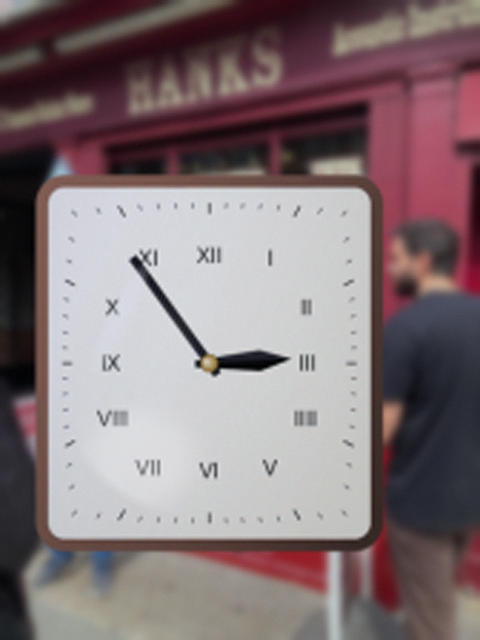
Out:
h=2 m=54
